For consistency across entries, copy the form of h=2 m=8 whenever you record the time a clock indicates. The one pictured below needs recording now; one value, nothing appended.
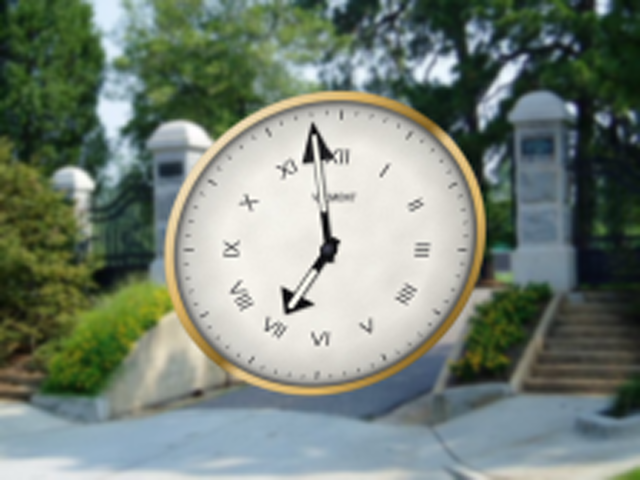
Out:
h=6 m=58
